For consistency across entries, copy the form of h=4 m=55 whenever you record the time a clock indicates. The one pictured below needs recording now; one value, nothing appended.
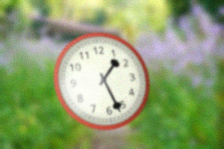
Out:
h=1 m=27
